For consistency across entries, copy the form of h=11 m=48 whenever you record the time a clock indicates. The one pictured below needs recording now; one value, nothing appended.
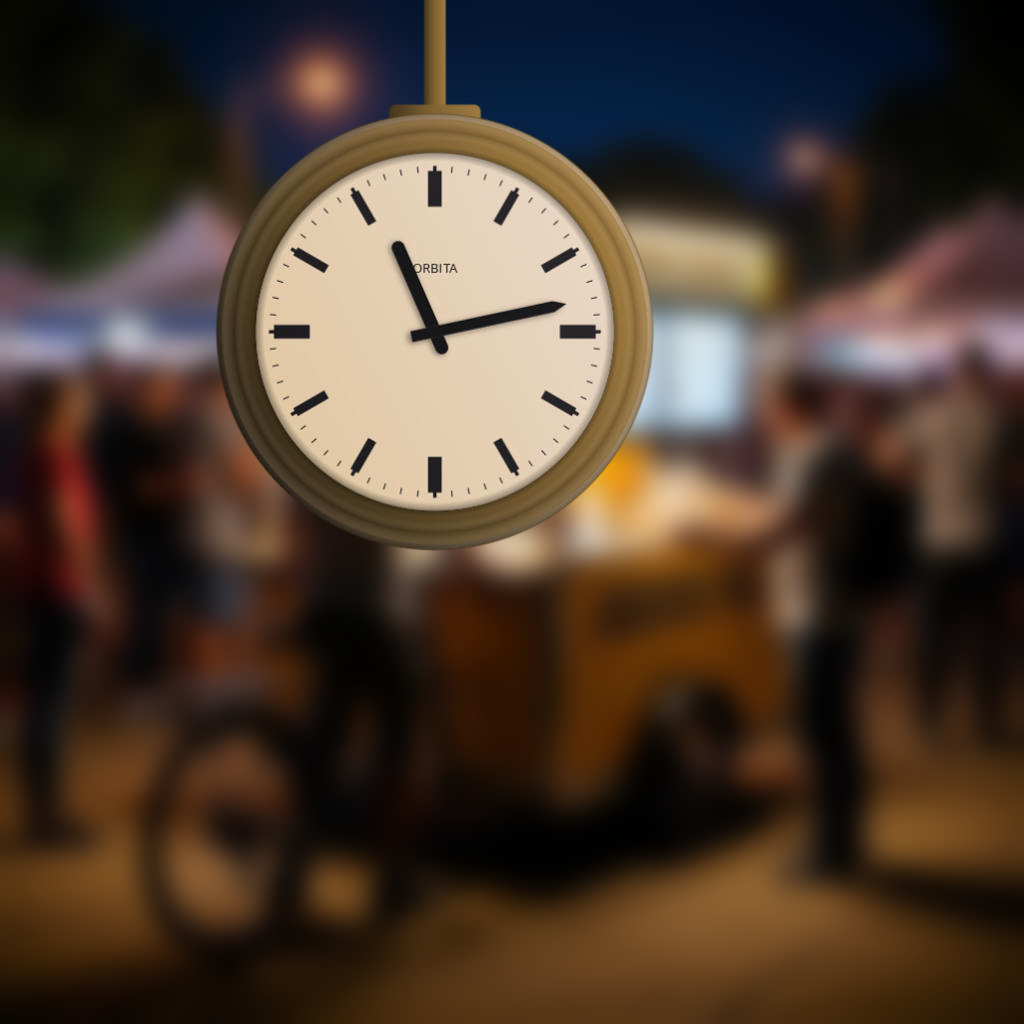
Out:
h=11 m=13
